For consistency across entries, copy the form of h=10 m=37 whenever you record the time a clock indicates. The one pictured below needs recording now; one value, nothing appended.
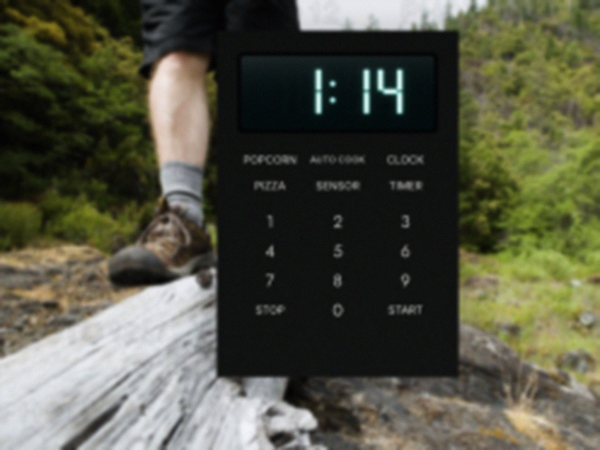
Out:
h=1 m=14
